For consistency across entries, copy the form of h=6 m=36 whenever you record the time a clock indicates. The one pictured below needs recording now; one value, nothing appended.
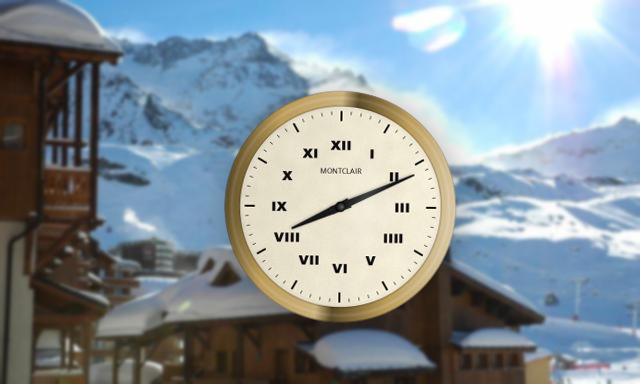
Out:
h=8 m=11
